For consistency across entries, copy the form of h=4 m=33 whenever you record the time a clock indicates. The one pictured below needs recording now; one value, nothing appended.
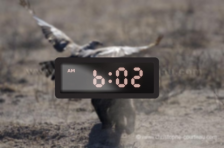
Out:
h=6 m=2
